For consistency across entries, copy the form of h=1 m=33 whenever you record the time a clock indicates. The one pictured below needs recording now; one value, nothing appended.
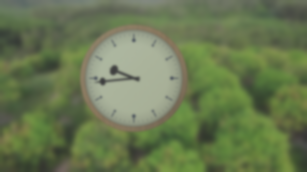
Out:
h=9 m=44
